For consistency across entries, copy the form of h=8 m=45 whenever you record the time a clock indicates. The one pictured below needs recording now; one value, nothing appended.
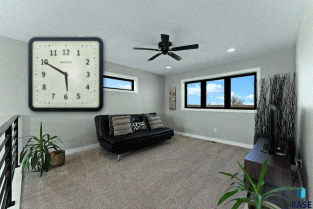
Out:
h=5 m=50
